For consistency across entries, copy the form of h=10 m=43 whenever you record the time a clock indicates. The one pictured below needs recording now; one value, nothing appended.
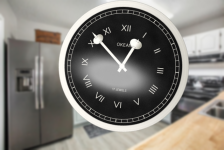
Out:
h=12 m=52
